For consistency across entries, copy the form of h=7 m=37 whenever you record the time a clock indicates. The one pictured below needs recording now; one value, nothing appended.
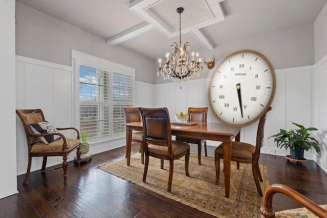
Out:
h=5 m=27
